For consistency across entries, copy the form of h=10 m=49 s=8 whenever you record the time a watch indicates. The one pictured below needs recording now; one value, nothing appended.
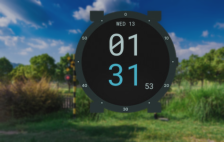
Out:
h=1 m=31 s=53
